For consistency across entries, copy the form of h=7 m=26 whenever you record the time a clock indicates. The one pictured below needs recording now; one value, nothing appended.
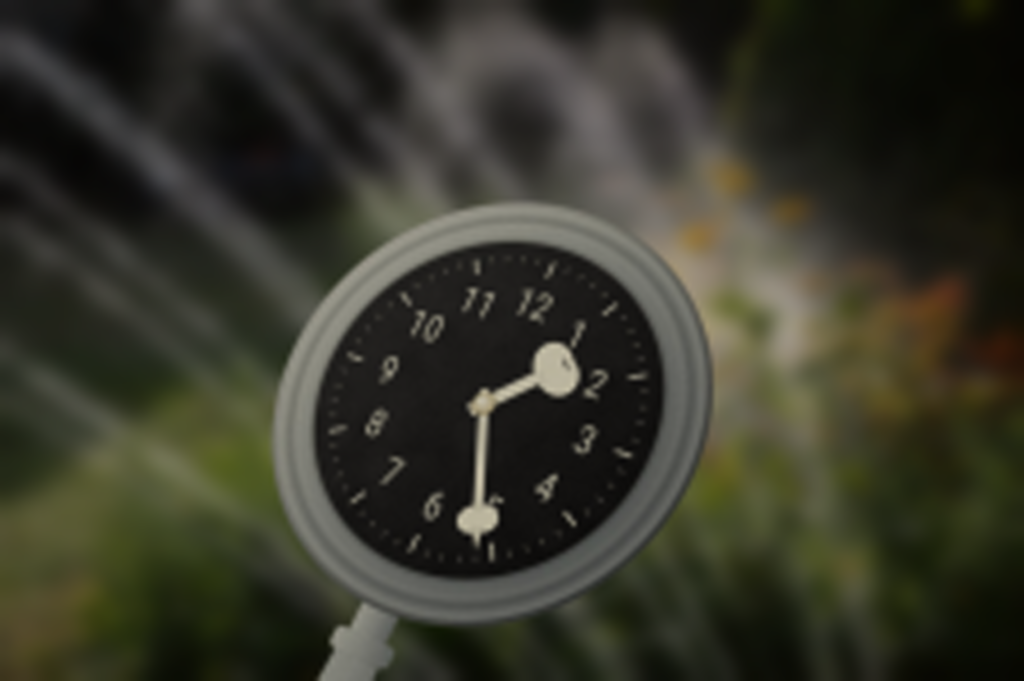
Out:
h=1 m=26
